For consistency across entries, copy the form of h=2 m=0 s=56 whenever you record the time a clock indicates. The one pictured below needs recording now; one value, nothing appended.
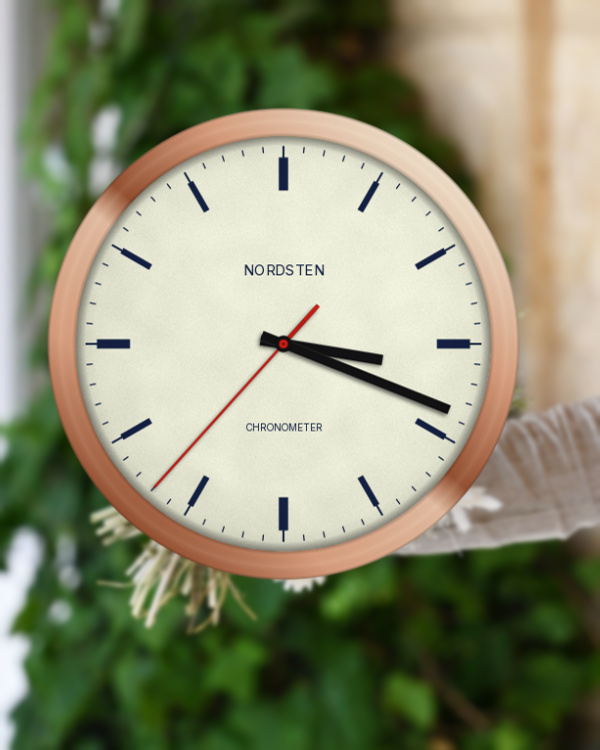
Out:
h=3 m=18 s=37
